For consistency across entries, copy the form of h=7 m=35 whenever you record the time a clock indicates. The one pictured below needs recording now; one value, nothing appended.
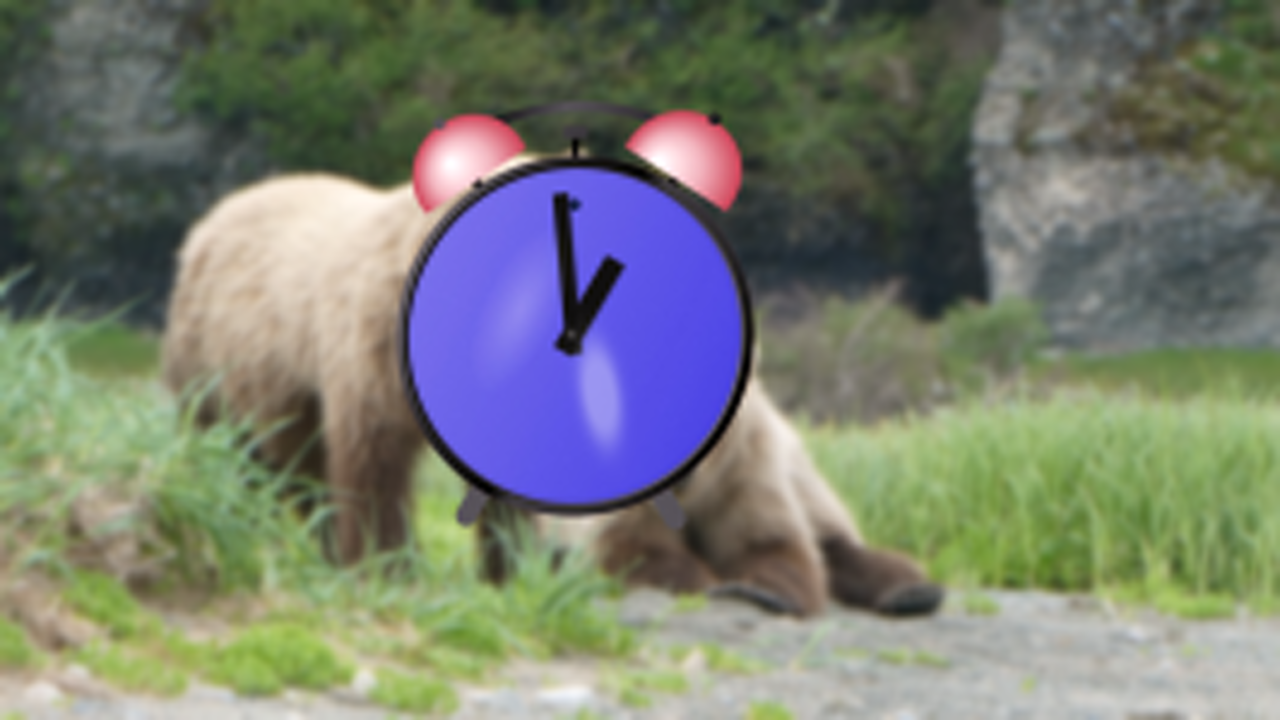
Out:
h=12 m=59
